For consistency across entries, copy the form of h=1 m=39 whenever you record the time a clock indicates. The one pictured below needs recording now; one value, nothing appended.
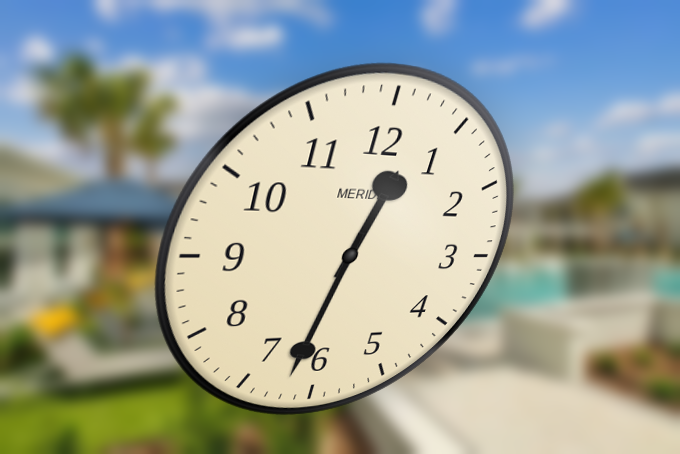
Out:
h=12 m=32
